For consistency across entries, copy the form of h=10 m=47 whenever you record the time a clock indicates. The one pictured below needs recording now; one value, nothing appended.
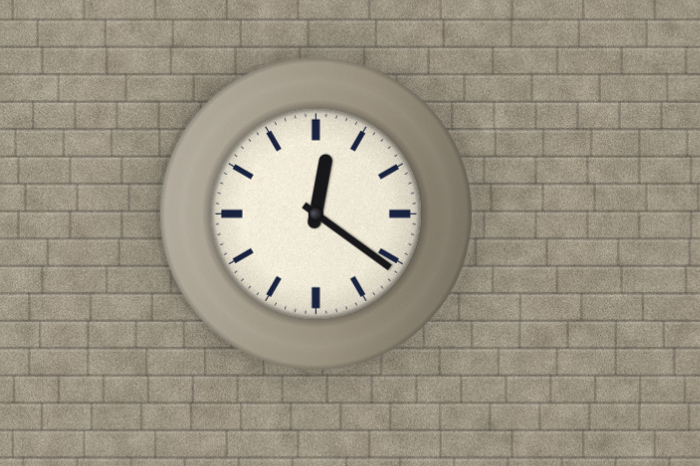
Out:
h=12 m=21
